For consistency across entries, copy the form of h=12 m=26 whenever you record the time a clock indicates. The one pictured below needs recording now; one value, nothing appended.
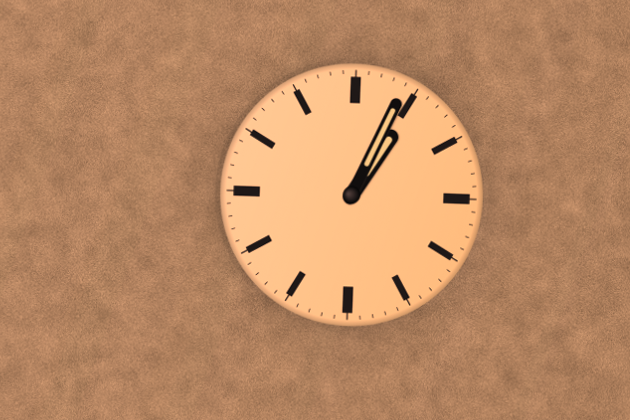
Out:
h=1 m=4
